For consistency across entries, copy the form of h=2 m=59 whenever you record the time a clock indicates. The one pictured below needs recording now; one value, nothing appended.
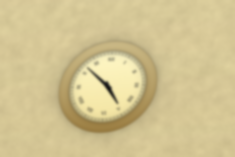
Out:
h=4 m=52
